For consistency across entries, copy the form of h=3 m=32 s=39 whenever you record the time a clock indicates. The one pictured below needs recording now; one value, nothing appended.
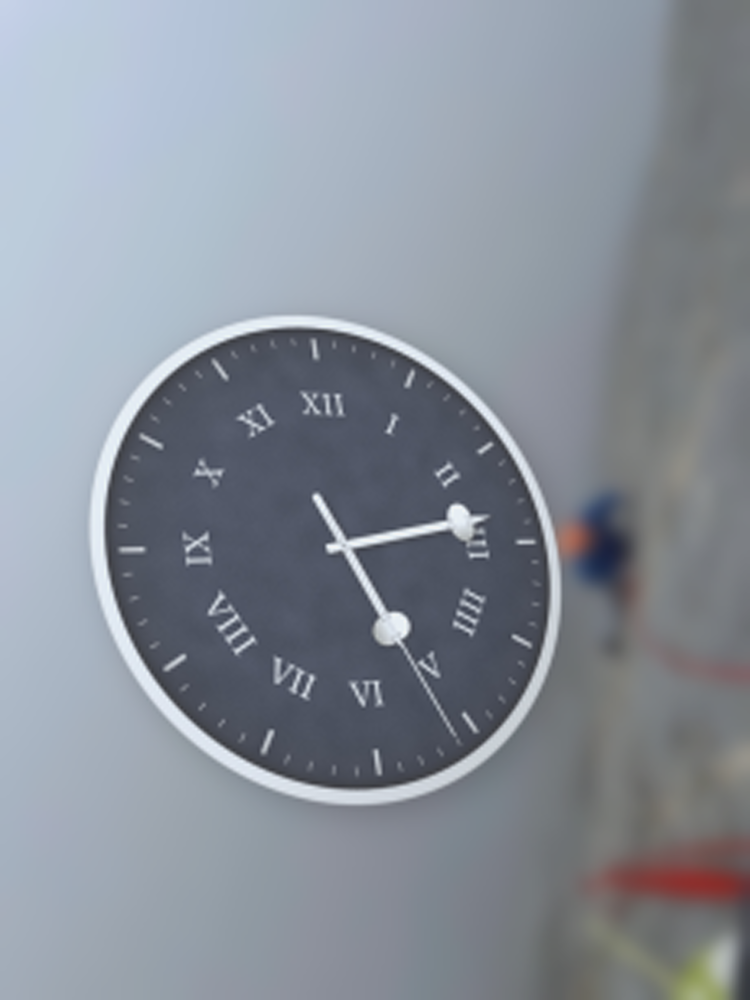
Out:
h=5 m=13 s=26
